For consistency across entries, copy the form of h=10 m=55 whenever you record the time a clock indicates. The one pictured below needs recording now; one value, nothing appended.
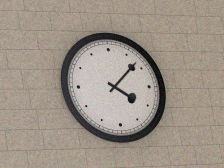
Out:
h=4 m=8
